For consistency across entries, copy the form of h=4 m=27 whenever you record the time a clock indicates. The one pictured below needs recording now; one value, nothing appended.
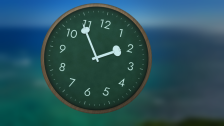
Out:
h=1 m=54
